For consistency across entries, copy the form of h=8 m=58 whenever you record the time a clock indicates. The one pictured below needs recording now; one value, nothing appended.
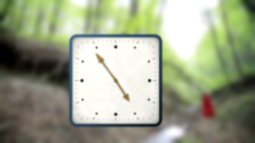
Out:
h=4 m=54
